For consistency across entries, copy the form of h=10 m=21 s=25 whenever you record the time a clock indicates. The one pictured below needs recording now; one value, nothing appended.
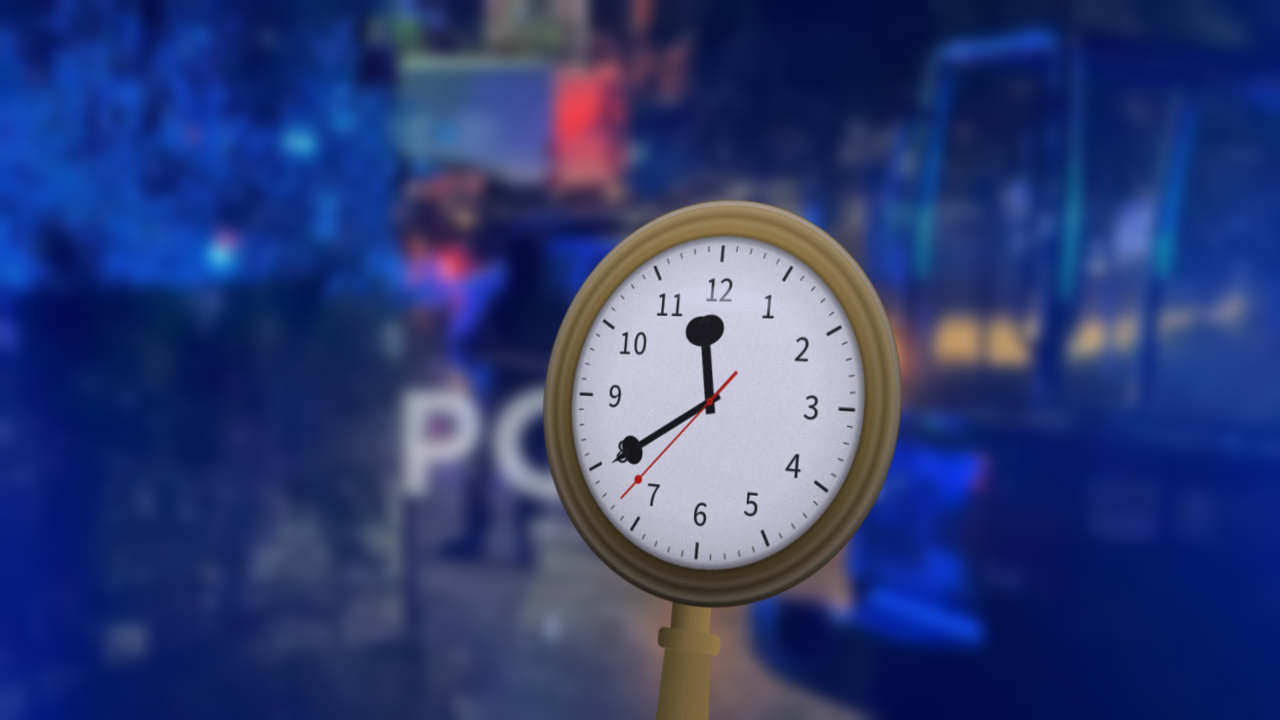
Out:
h=11 m=39 s=37
